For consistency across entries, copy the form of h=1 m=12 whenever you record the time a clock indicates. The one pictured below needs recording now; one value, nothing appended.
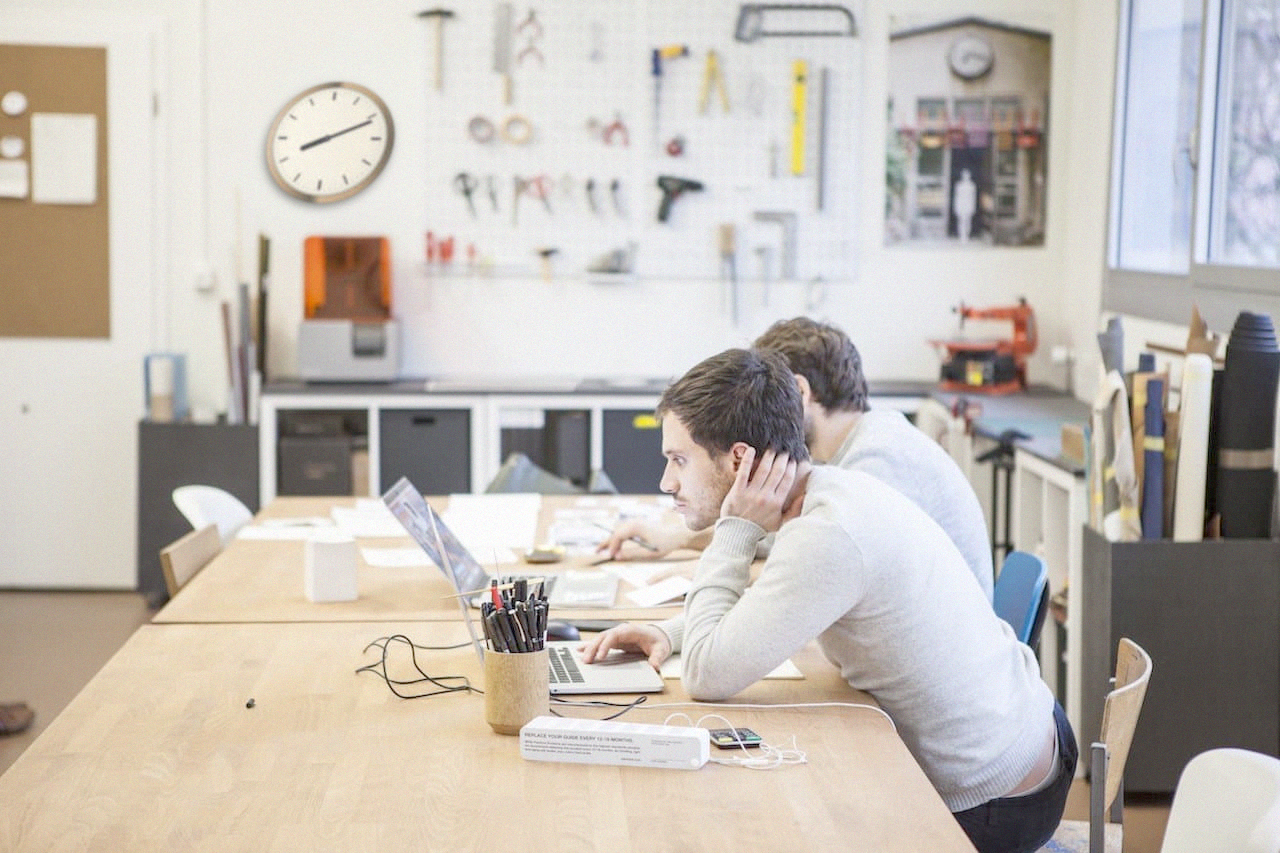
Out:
h=8 m=11
